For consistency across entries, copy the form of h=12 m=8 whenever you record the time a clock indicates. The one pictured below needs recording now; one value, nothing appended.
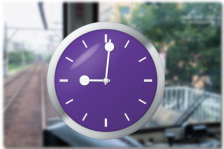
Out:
h=9 m=1
